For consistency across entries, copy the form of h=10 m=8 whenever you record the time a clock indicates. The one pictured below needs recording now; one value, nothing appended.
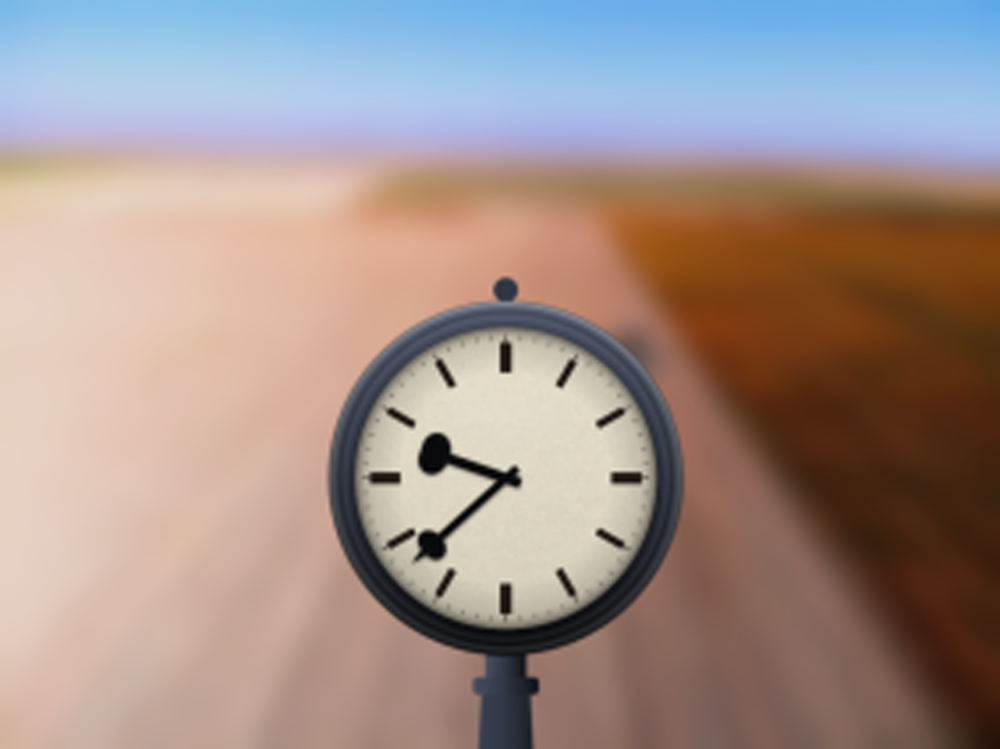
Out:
h=9 m=38
